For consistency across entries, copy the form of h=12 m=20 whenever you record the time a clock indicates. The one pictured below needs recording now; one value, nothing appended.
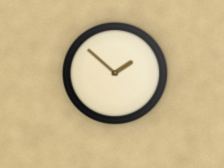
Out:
h=1 m=52
